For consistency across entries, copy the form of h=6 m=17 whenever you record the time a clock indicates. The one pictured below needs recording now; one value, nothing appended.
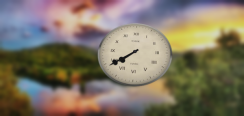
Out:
h=7 m=39
